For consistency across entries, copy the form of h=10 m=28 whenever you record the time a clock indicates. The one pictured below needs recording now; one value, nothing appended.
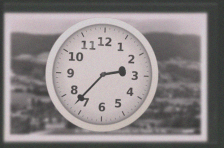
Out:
h=2 m=37
